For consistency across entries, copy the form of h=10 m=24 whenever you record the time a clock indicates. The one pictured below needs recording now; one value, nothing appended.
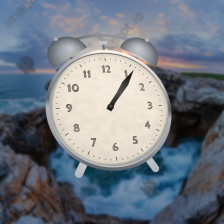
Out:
h=1 m=6
